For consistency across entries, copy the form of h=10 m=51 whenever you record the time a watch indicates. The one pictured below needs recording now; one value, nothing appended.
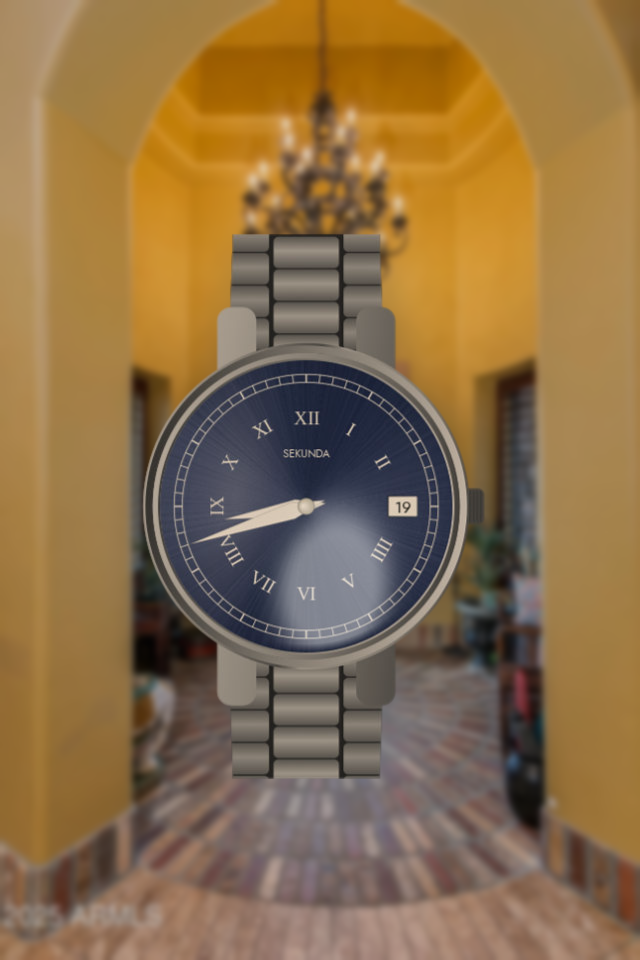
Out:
h=8 m=42
